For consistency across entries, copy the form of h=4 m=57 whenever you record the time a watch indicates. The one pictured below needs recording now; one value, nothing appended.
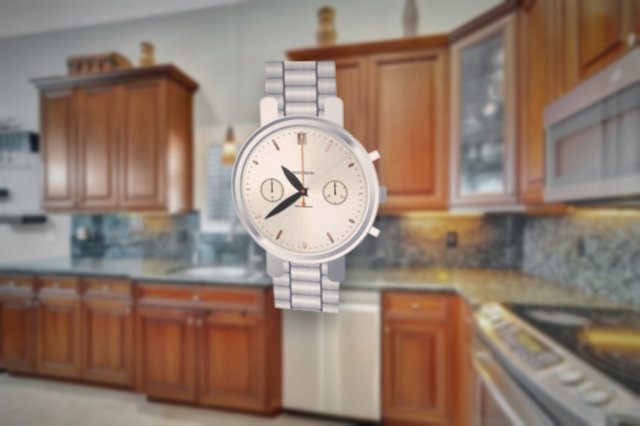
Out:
h=10 m=39
